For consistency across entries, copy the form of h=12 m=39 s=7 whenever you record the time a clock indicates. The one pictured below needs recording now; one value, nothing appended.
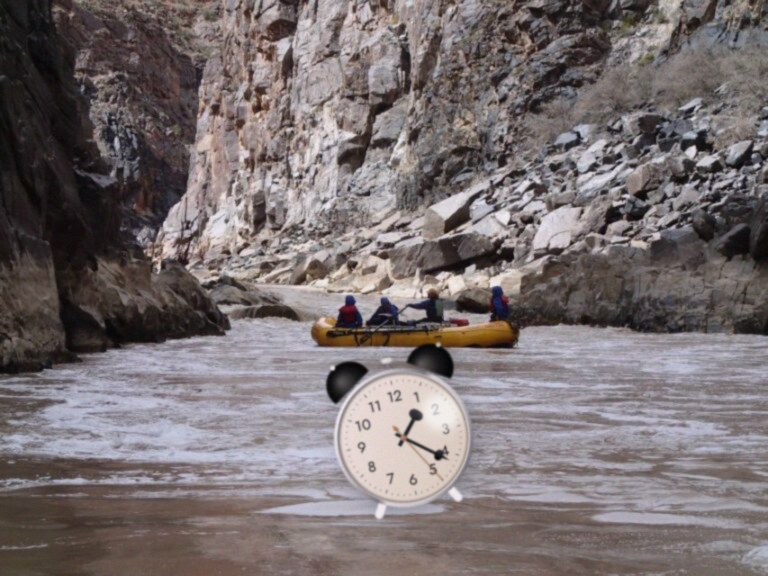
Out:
h=1 m=21 s=25
